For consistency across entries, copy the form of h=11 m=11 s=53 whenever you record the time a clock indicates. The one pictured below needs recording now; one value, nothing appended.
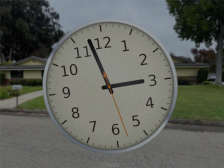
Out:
h=2 m=57 s=28
